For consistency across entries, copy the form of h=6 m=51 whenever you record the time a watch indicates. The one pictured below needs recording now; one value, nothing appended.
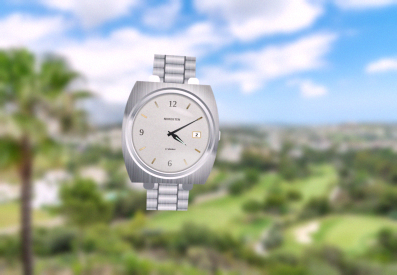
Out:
h=4 m=10
